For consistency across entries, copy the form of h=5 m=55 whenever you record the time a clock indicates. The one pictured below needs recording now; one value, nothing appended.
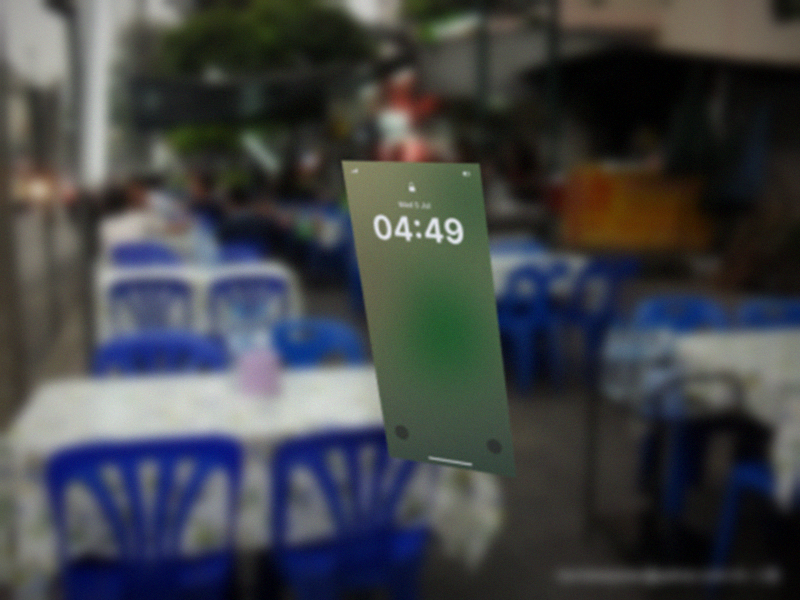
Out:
h=4 m=49
